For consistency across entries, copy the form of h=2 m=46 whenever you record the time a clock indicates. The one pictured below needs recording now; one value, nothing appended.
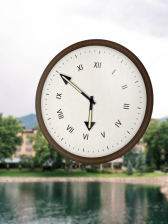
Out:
h=5 m=50
